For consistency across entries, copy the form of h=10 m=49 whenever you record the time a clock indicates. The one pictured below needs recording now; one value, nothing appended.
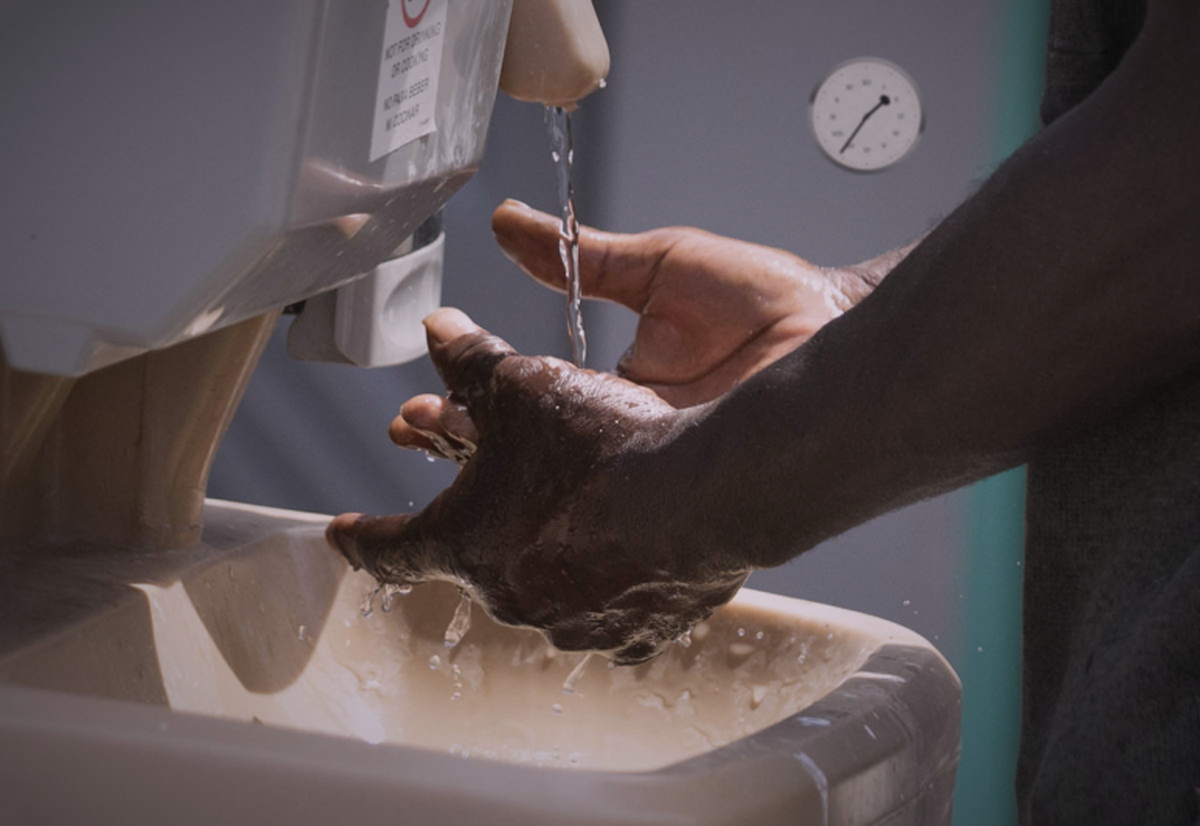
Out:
h=1 m=36
